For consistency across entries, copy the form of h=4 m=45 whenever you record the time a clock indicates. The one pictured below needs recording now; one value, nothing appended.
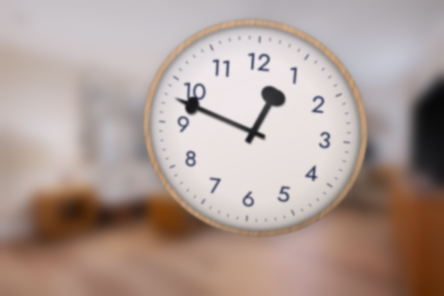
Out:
h=12 m=48
